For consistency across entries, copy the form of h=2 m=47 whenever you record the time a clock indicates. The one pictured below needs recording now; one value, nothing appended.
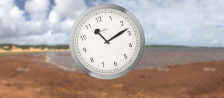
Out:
h=11 m=13
